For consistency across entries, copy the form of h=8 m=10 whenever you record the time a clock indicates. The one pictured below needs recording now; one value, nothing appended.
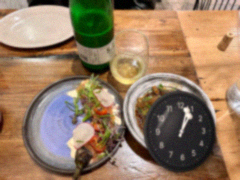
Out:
h=1 m=3
